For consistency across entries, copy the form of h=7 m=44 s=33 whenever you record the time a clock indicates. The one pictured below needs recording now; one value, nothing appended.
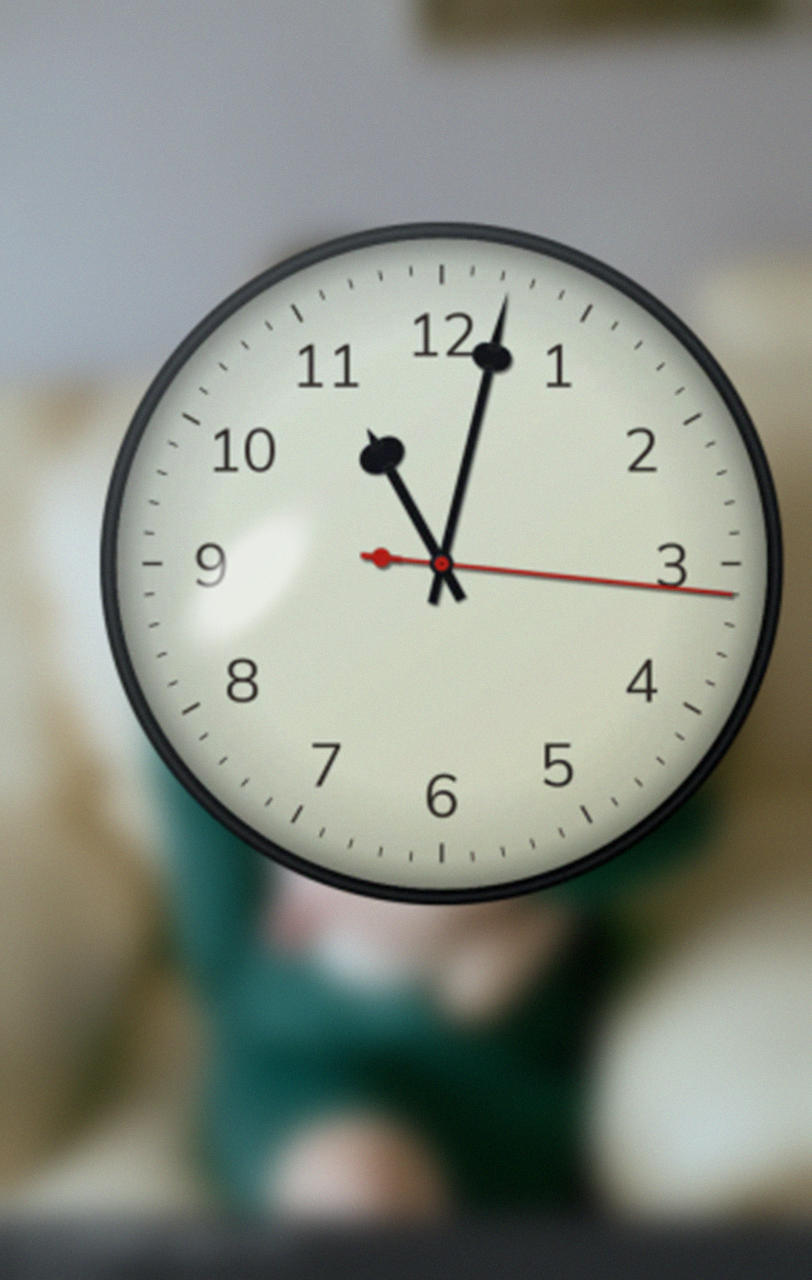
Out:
h=11 m=2 s=16
